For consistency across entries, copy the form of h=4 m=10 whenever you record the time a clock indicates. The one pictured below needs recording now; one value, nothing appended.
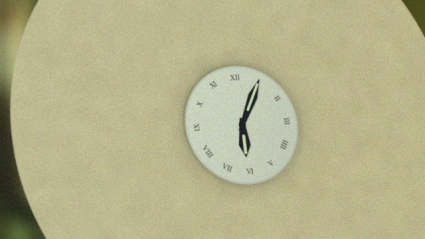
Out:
h=6 m=5
